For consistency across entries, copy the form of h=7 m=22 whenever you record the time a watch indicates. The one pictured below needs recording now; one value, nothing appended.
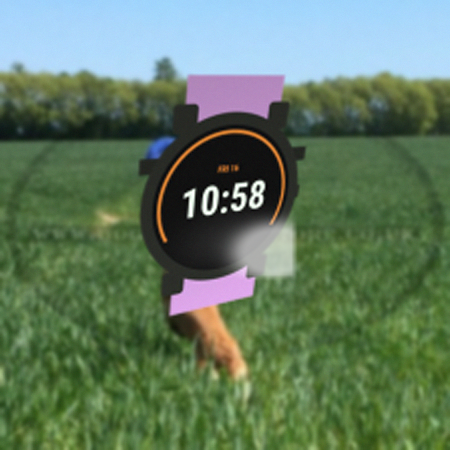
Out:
h=10 m=58
